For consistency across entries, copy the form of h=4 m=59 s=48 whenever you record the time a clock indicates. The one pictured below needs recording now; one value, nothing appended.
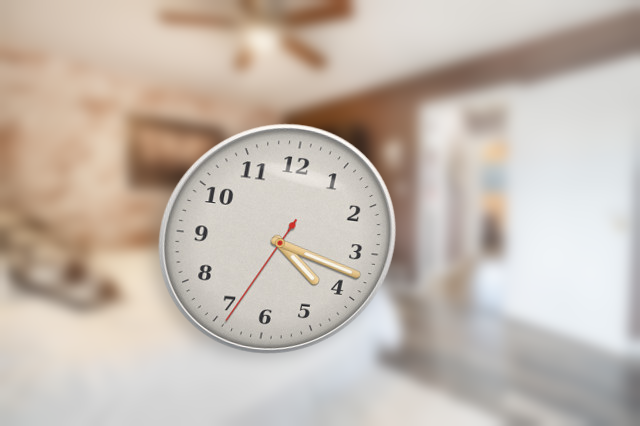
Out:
h=4 m=17 s=34
